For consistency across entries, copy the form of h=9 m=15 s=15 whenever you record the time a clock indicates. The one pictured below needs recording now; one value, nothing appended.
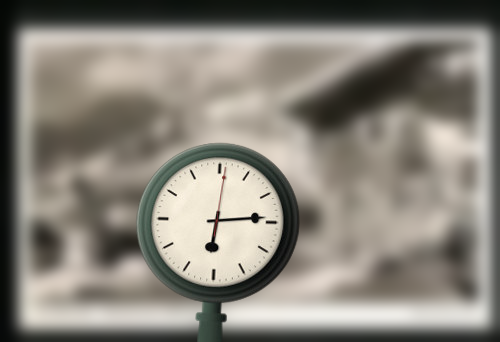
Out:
h=6 m=14 s=1
